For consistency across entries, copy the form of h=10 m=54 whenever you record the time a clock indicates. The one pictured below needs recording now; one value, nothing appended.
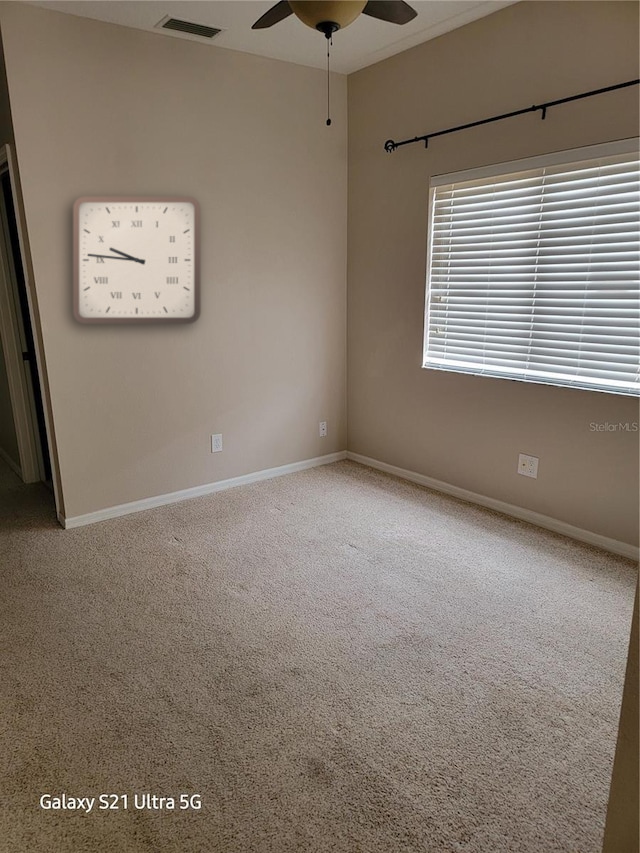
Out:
h=9 m=46
